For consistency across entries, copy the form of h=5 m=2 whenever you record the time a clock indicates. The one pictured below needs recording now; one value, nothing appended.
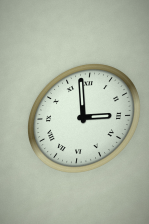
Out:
h=2 m=58
